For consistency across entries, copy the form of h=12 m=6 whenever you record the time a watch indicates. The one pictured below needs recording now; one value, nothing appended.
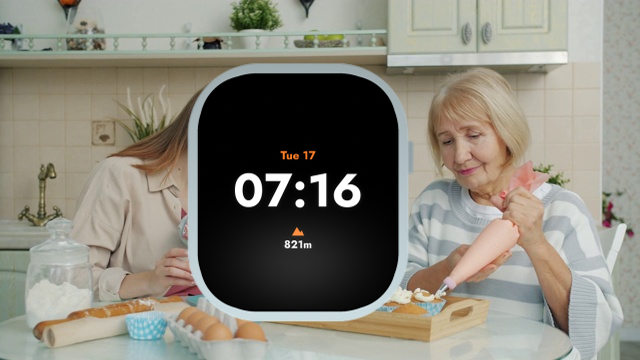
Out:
h=7 m=16
